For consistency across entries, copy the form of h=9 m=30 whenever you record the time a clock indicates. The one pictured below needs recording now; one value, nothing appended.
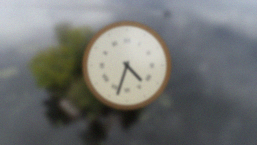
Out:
h=4 m=33
